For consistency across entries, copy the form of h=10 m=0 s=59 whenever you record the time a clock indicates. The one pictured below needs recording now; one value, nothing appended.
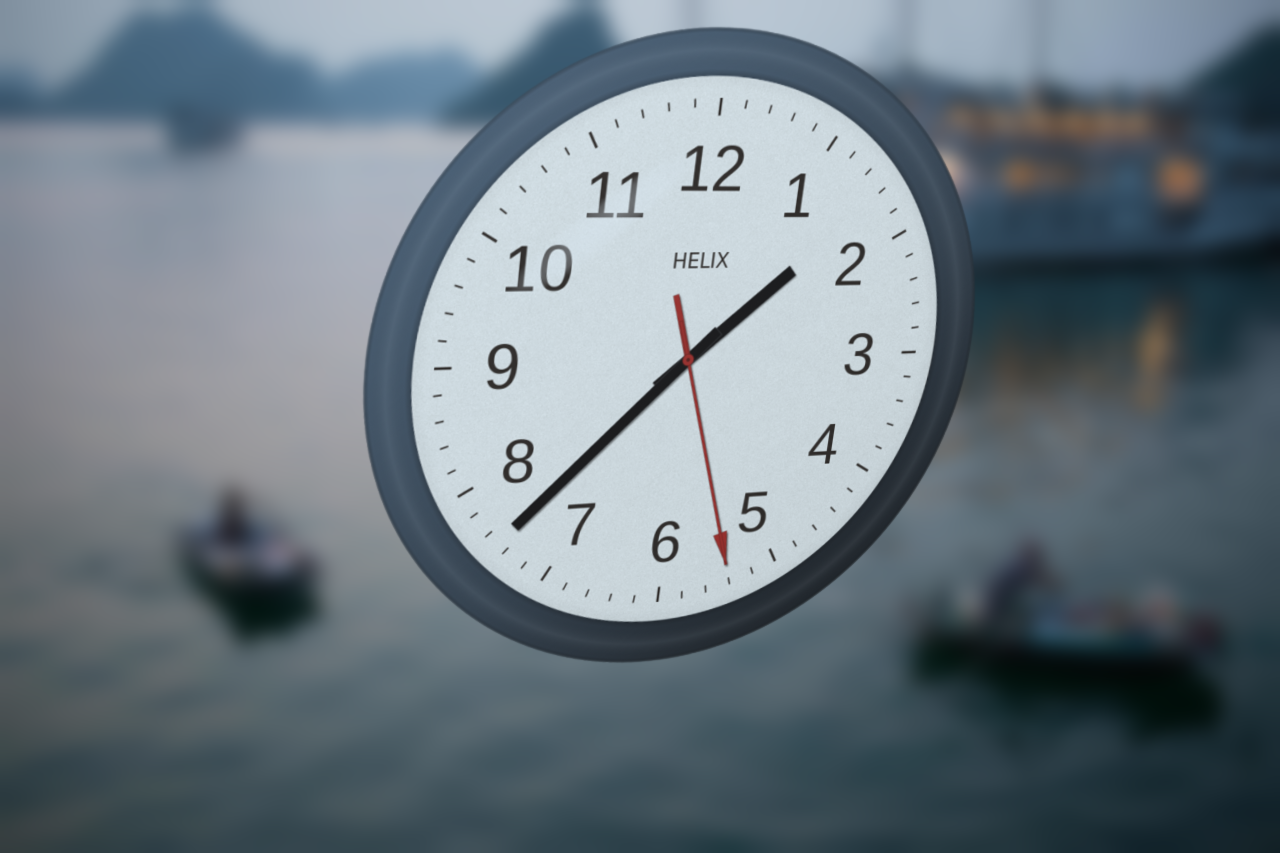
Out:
h=1 m=37 s=27
